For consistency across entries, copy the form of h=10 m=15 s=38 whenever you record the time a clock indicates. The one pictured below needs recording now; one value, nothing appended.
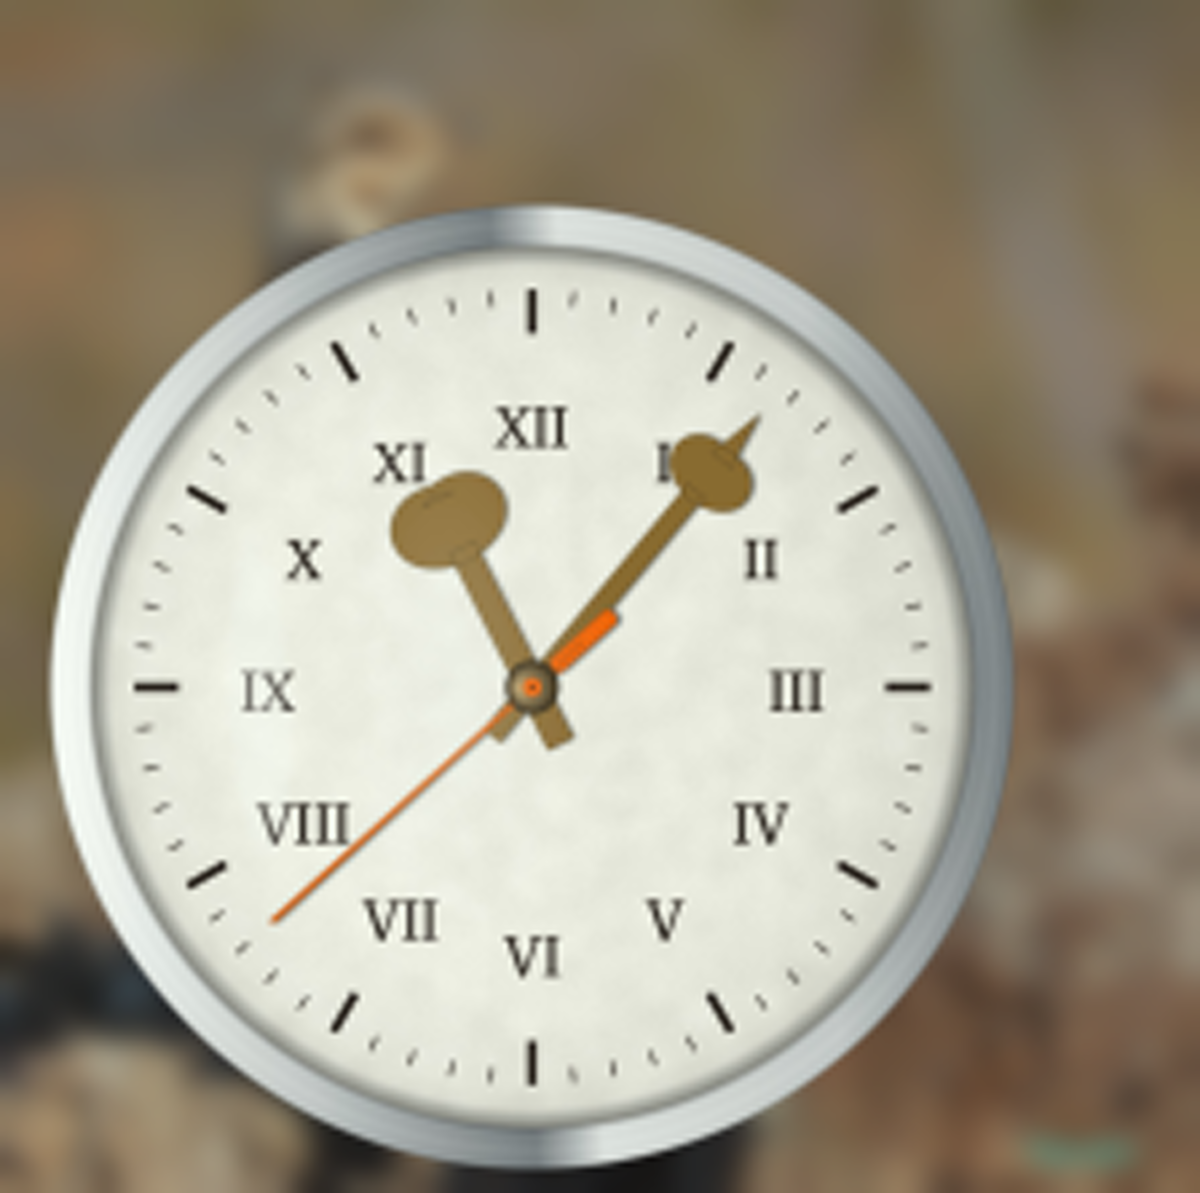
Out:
h=11 m=6 s=38
